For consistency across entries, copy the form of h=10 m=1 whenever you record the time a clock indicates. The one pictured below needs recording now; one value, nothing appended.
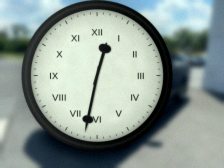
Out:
h=12 m=32
